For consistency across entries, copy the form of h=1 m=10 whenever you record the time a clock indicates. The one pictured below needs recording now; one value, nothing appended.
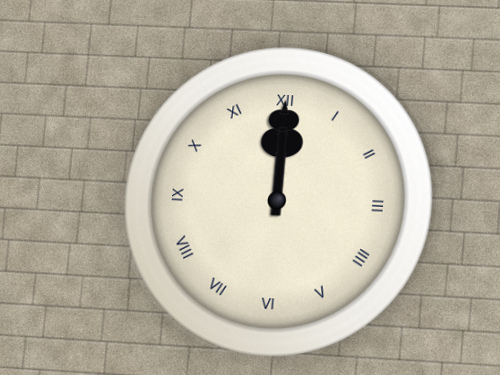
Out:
h=12 m=0
